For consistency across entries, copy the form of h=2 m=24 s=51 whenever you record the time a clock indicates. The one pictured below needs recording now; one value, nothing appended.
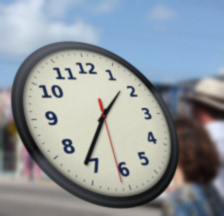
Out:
h=1 m=36 s=31
